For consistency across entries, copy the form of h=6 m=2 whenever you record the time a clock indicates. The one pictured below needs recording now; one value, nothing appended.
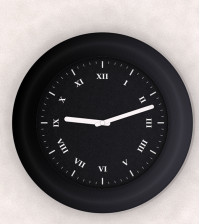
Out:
h=9 m=12
